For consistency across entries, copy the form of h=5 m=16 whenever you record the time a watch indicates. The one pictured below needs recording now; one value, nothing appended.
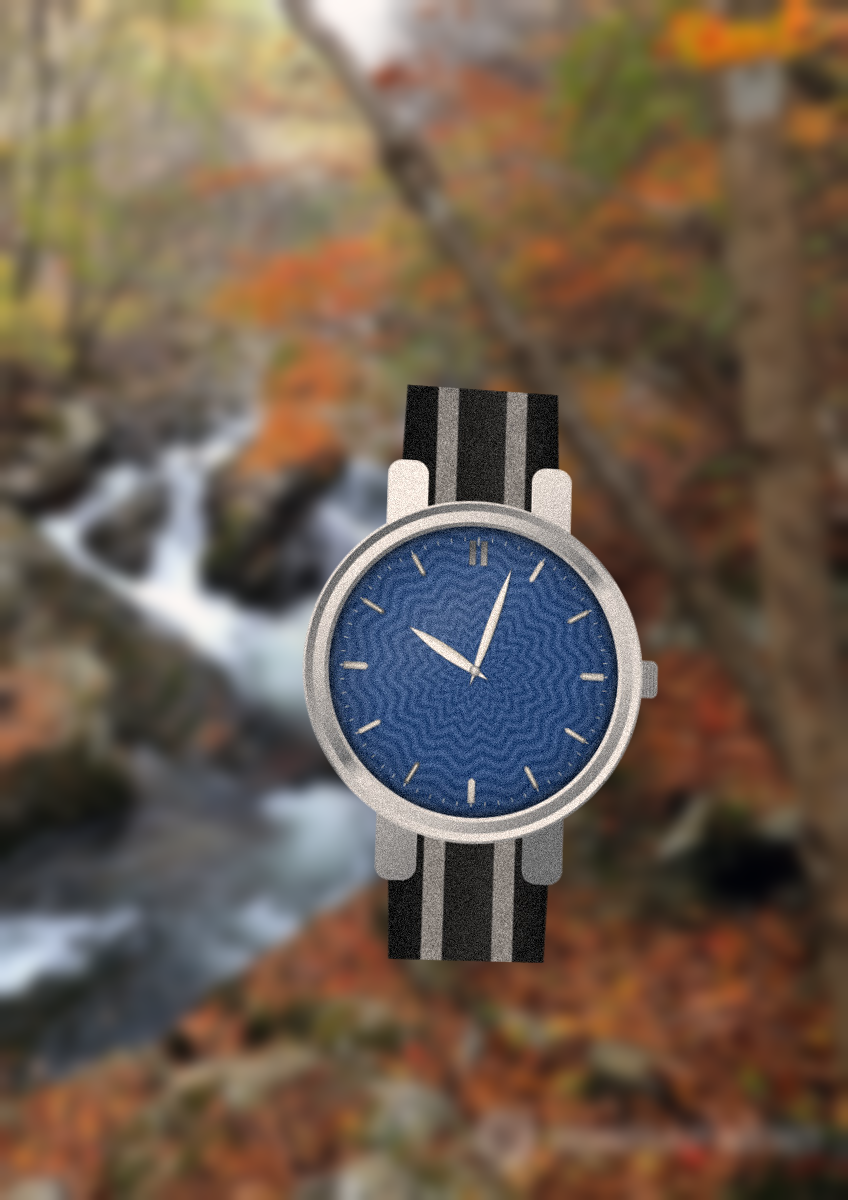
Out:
h=10 m=3
